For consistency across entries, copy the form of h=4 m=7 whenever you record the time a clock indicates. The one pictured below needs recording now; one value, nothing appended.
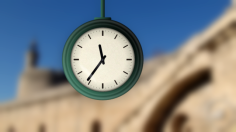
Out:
h=11 m=36
